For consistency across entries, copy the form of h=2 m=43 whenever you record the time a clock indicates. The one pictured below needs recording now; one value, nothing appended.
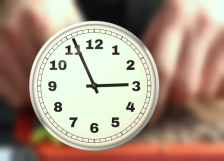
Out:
h=2 m=56
